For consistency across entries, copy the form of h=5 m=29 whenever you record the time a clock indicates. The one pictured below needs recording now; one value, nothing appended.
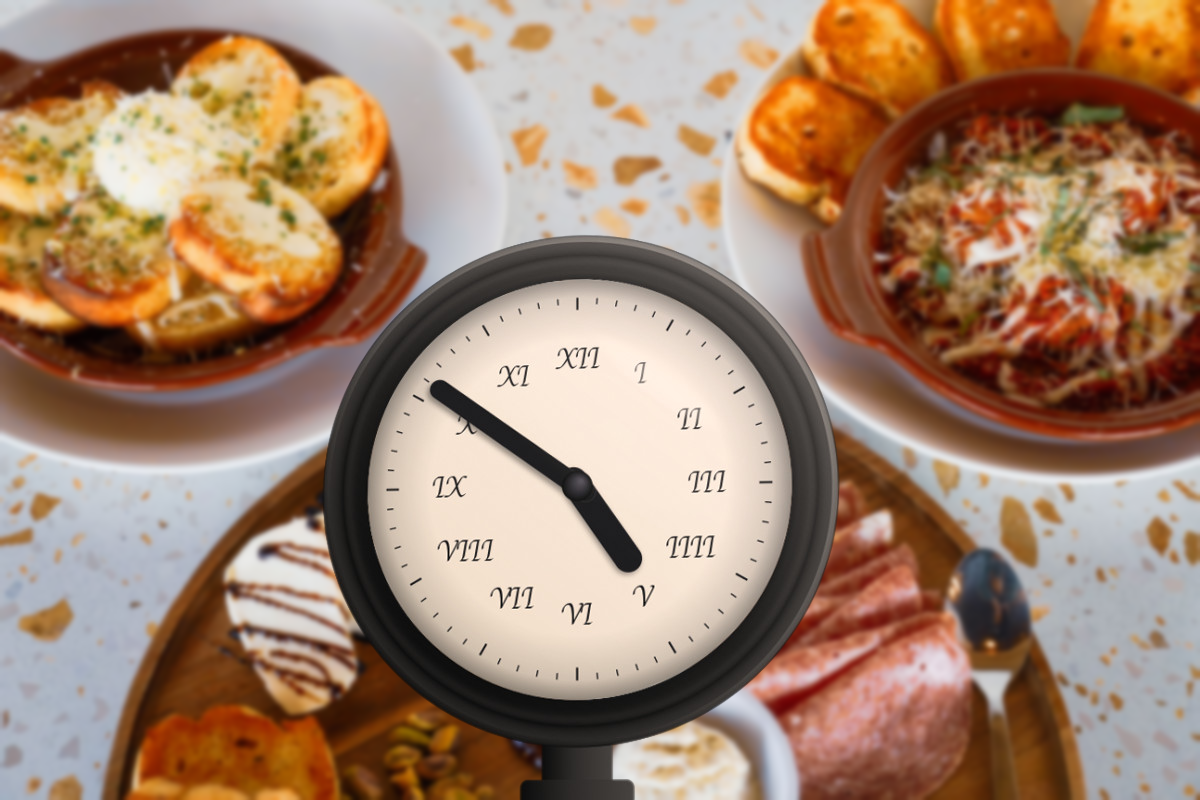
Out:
h=4 m=51
